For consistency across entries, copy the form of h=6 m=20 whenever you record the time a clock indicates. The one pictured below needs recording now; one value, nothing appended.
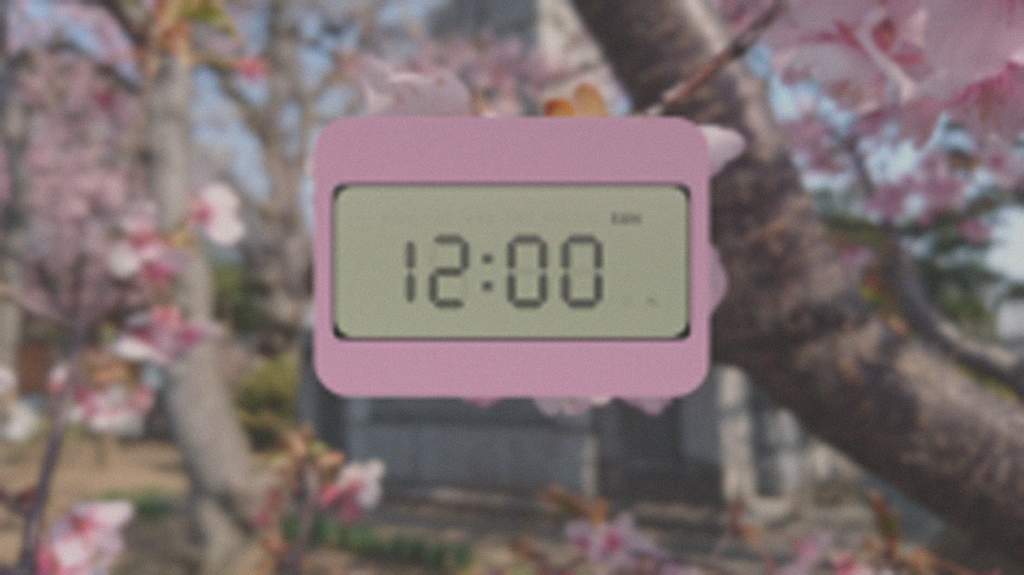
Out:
h=12 m=0
